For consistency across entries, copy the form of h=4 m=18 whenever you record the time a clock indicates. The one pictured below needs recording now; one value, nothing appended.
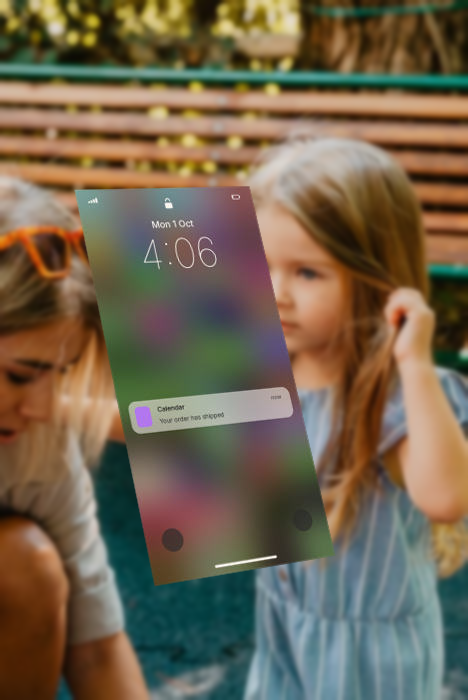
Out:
h=4 m=6
